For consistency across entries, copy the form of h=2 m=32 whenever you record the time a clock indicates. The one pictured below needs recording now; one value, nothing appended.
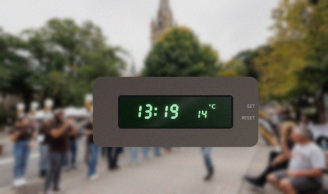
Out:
h=13 m=19
